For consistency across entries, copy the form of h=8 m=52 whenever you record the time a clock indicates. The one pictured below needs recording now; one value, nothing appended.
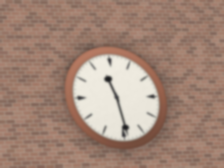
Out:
h=11 m=29
